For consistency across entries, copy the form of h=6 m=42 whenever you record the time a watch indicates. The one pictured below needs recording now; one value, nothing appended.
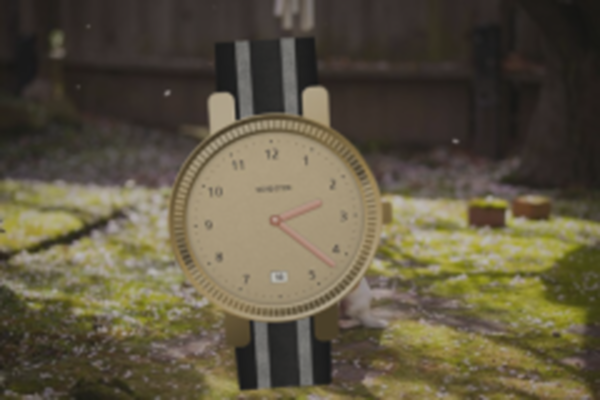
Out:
h=2 m=22
